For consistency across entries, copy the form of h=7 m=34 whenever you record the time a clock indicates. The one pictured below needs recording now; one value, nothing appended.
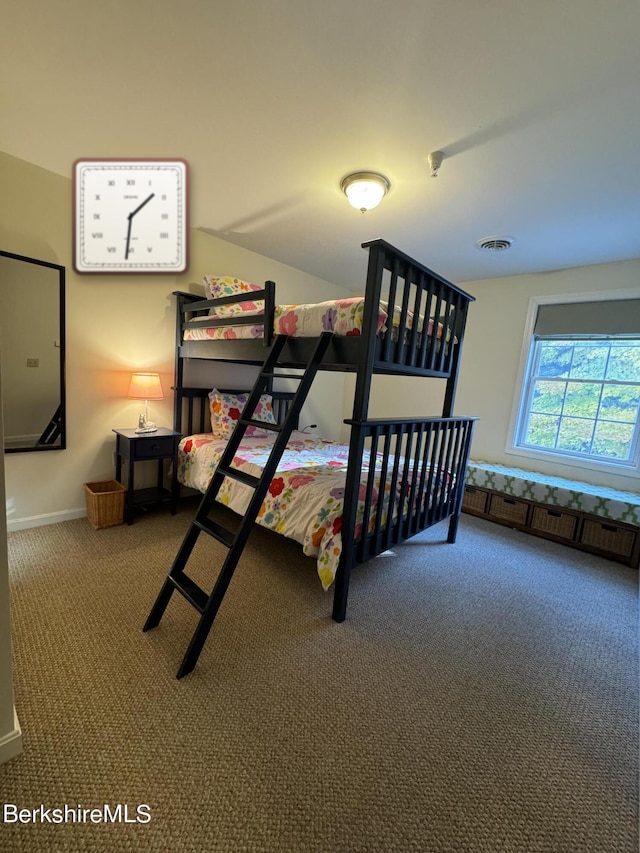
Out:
h=1 m=31
